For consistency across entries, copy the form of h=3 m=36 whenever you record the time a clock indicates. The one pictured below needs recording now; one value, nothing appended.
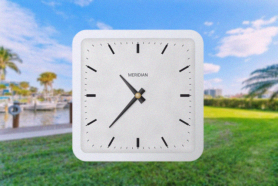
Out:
h=10 m=37
